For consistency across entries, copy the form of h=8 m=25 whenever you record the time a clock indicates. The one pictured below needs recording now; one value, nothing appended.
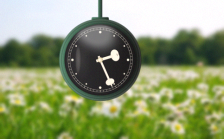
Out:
h=2 m=26
